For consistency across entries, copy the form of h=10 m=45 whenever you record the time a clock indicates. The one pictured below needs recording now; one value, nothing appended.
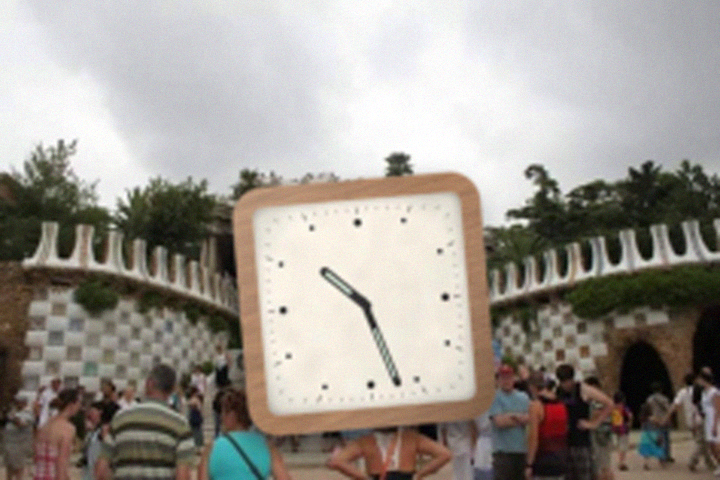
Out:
h=10 m=27
